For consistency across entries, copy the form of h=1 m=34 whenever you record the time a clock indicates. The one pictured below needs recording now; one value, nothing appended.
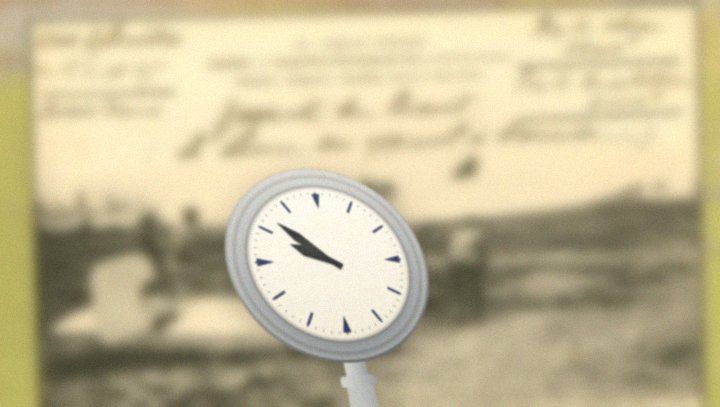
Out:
h=9 m=52
